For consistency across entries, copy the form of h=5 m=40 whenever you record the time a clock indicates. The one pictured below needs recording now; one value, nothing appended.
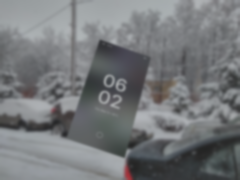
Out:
h=6 m=2
